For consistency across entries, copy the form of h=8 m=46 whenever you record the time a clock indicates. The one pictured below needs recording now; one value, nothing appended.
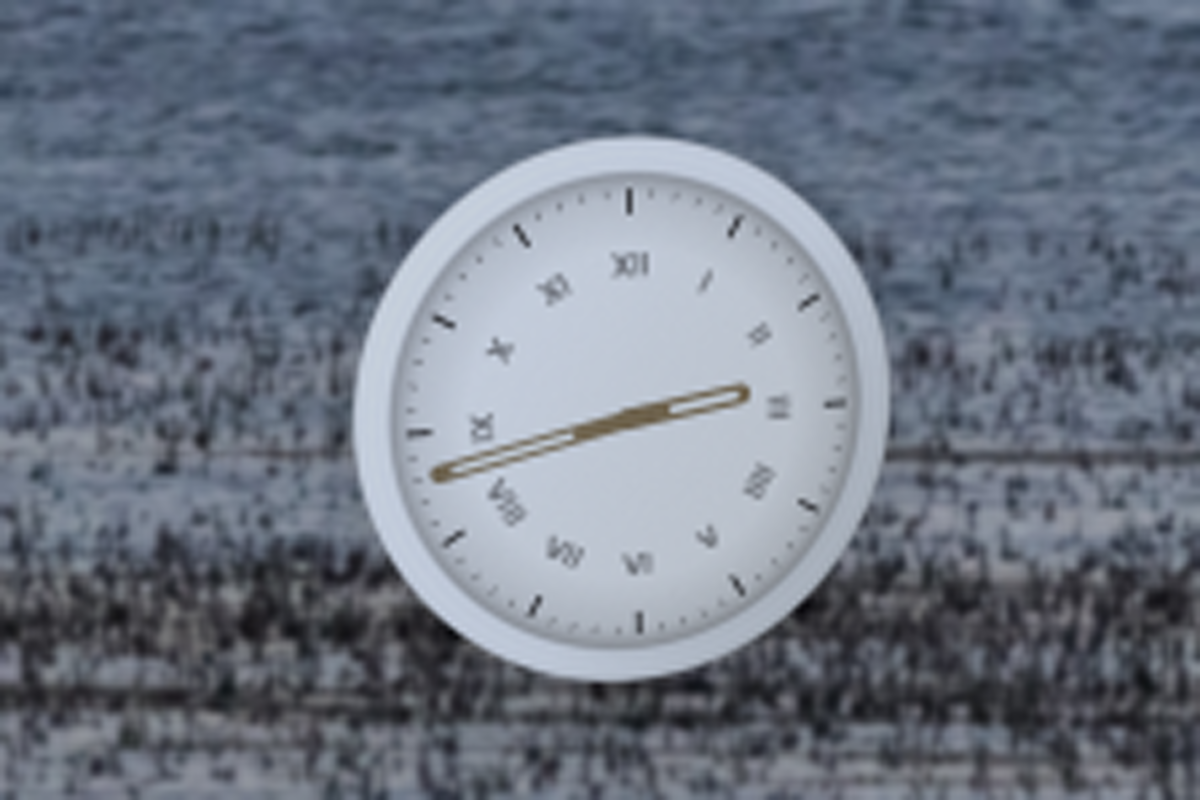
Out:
h=2 m=43
